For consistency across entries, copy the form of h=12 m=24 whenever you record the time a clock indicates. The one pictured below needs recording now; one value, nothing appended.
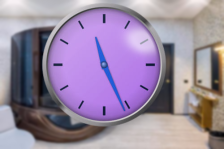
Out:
h=11 m=26
